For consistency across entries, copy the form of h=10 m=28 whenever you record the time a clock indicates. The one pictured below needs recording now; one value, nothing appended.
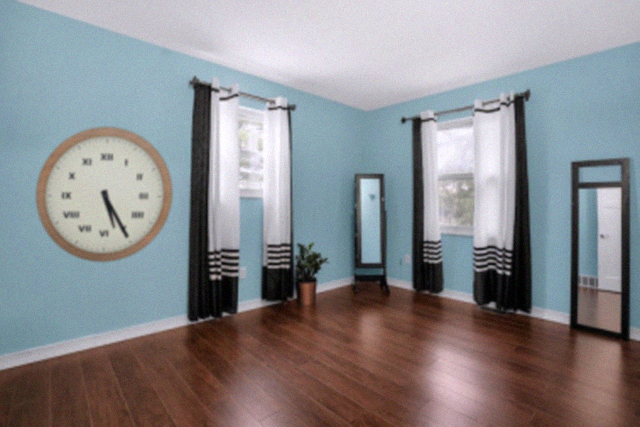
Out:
h=5 m=25
